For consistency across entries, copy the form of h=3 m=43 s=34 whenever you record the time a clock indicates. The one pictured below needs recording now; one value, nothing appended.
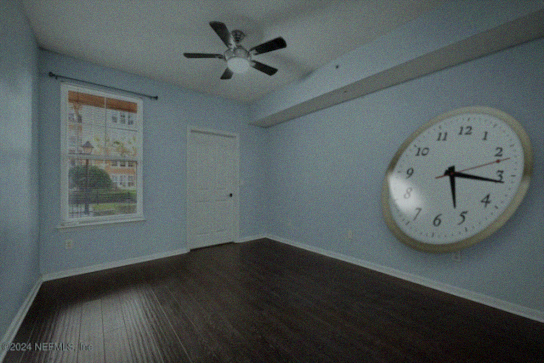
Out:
h=5 m=16 s=12
